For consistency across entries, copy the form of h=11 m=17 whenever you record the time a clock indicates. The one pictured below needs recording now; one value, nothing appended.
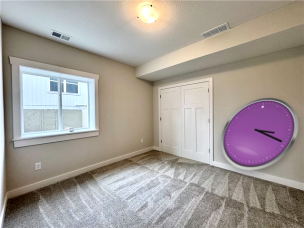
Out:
h=3 m=19
